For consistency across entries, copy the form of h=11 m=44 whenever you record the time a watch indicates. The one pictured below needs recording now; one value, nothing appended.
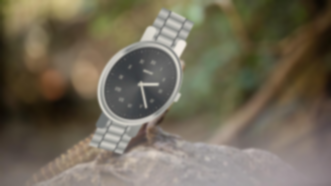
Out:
h=2 m=23
